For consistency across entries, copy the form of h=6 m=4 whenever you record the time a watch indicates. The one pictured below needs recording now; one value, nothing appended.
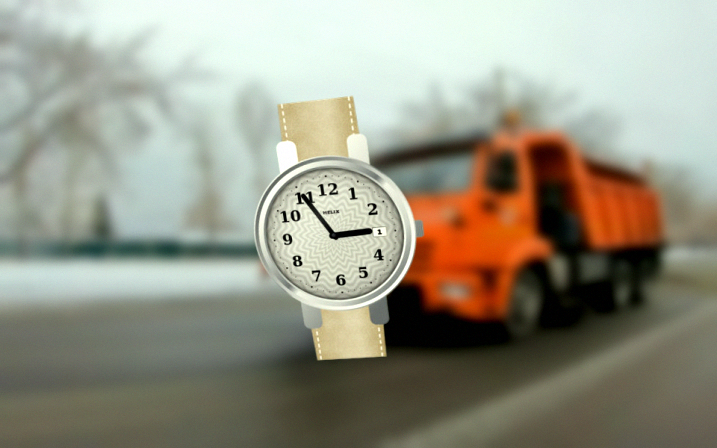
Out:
h=2 m=55
